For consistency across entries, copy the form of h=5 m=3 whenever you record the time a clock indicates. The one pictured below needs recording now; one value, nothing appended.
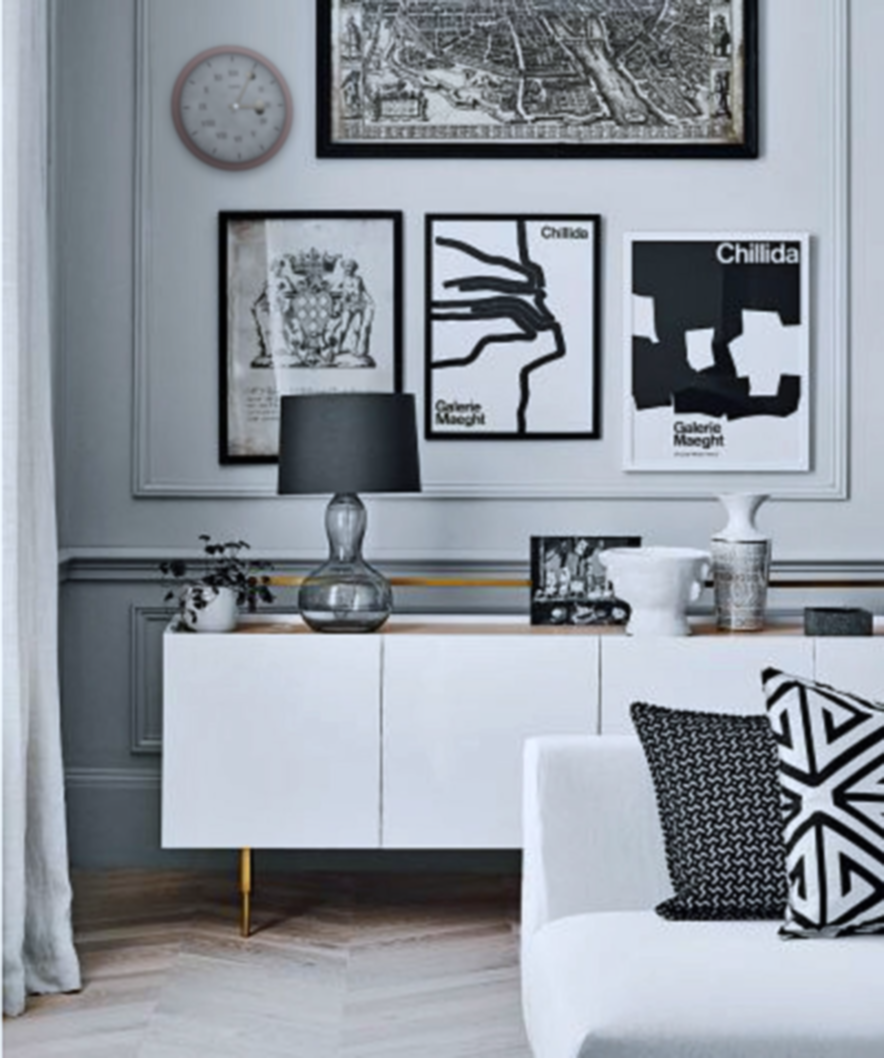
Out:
h=3 m=5
